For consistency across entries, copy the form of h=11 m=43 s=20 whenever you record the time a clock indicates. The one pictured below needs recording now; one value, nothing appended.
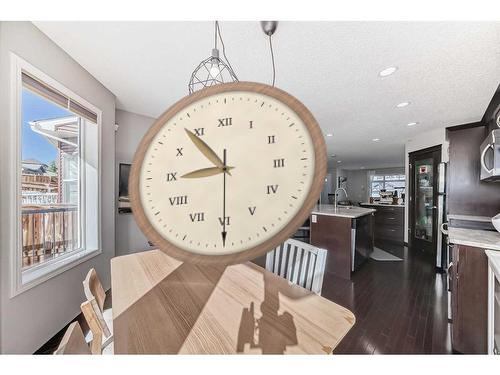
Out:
h=8 m=53 s=30
